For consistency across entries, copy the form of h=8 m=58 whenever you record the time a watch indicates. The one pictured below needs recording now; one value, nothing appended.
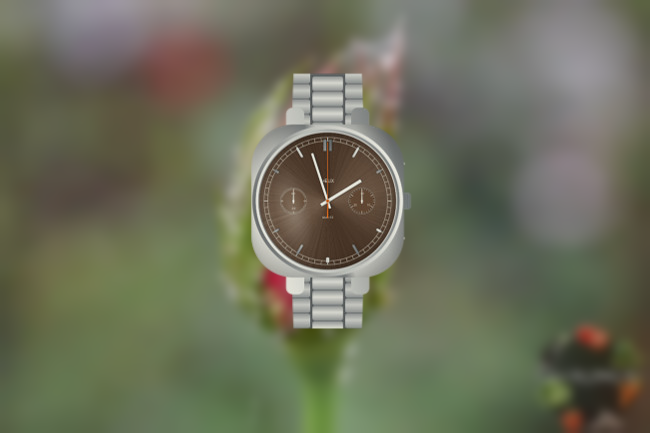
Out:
h=1 m=57
